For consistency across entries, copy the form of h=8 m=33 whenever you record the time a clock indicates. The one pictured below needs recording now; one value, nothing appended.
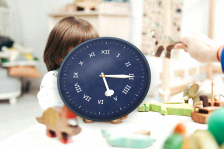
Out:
h=5 m=15
